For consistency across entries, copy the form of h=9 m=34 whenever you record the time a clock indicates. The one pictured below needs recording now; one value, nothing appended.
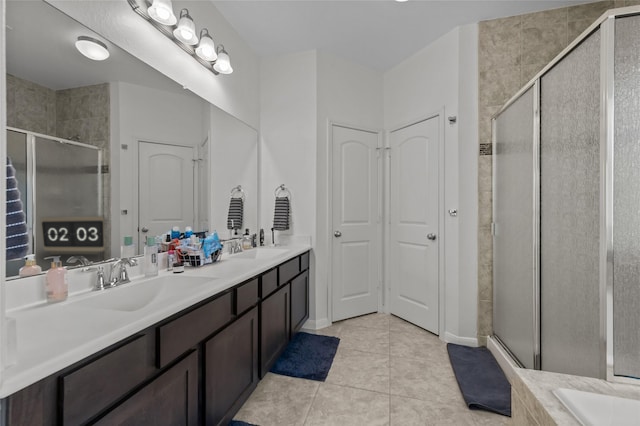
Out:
h=2 m=3
